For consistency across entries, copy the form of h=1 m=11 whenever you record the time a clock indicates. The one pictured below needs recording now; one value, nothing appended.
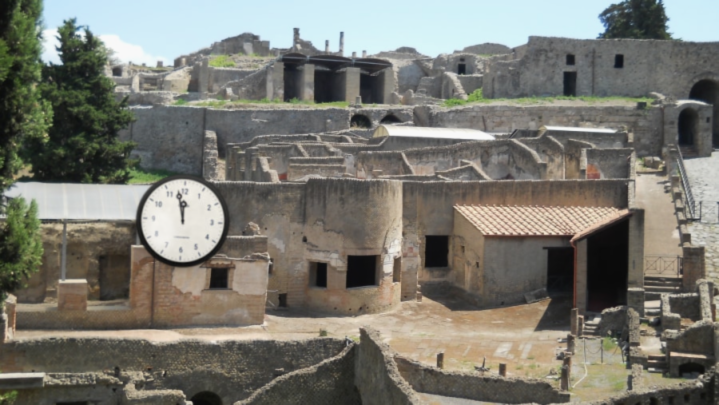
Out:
h=11 m=58
